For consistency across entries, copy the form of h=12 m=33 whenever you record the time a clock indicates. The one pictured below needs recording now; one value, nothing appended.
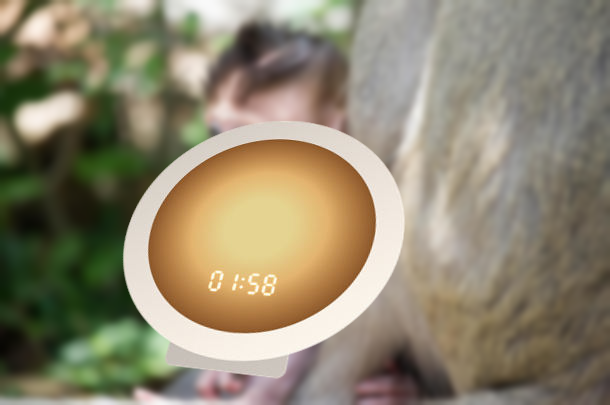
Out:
h=1 m=58
